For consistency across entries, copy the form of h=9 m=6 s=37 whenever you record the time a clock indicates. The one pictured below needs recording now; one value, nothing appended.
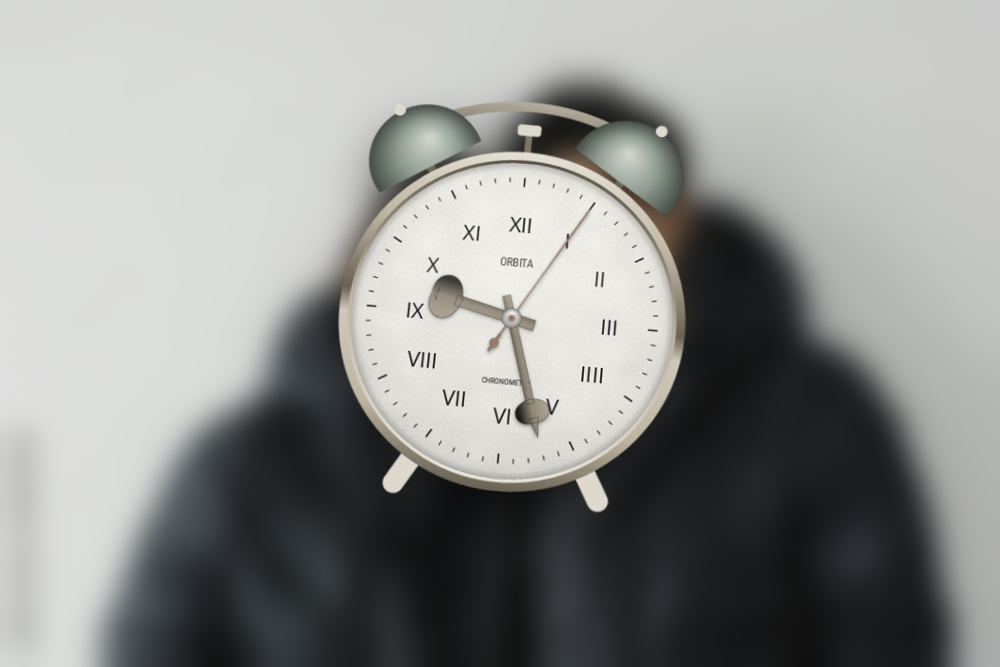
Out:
h=9 m=27 s=5
